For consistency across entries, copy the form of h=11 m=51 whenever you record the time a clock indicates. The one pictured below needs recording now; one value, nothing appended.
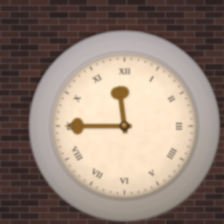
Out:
h=11 m=45
